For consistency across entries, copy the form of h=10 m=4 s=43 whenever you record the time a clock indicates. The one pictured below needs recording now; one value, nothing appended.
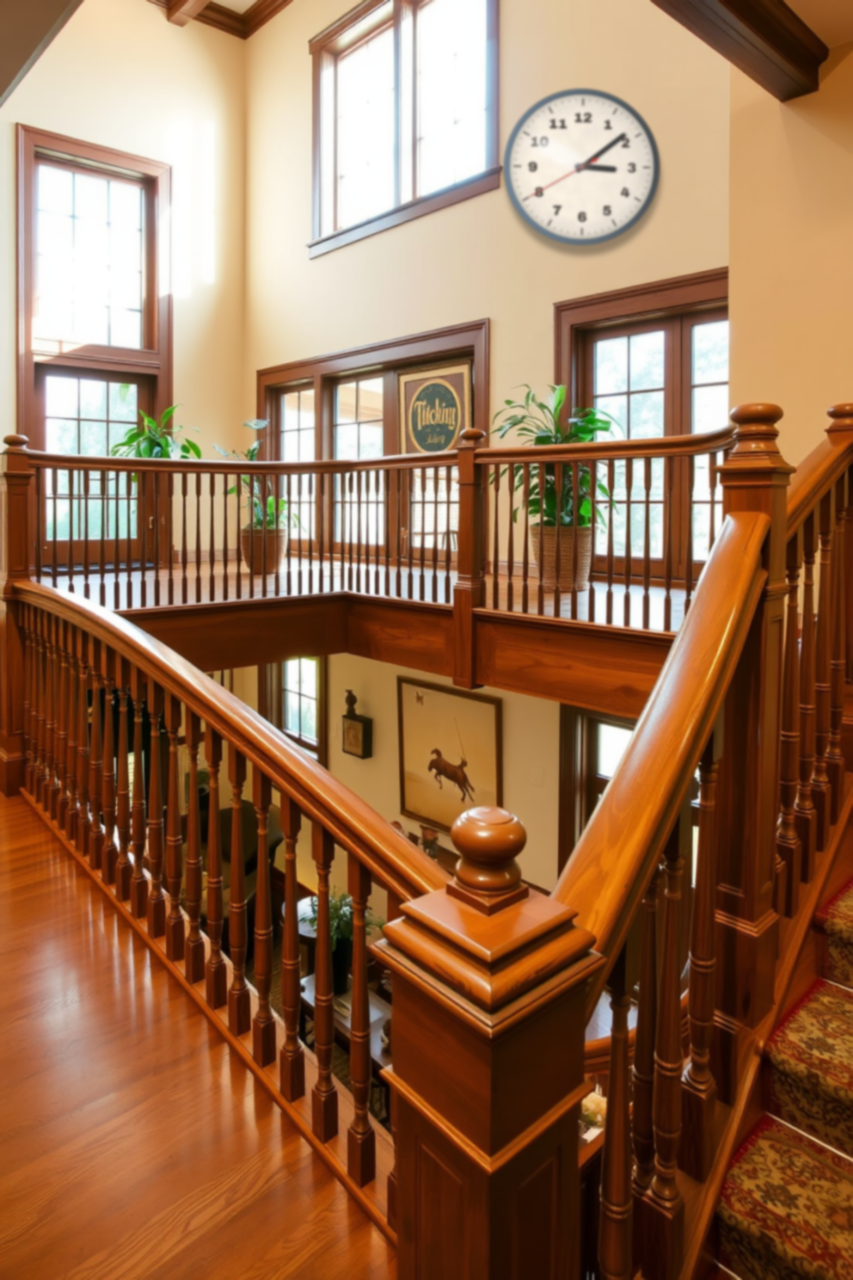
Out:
h=3 m=8 s=40
